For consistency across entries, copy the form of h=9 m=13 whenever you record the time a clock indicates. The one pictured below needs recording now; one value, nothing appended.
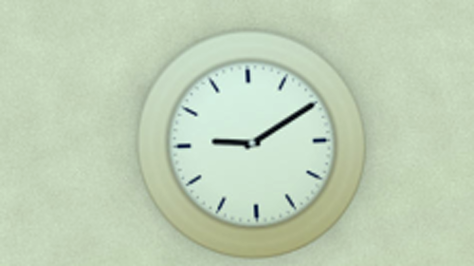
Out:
h=9 m=10
